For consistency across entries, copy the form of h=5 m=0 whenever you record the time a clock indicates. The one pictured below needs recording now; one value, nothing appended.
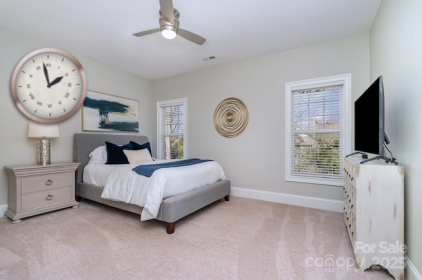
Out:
h=1 m=58
